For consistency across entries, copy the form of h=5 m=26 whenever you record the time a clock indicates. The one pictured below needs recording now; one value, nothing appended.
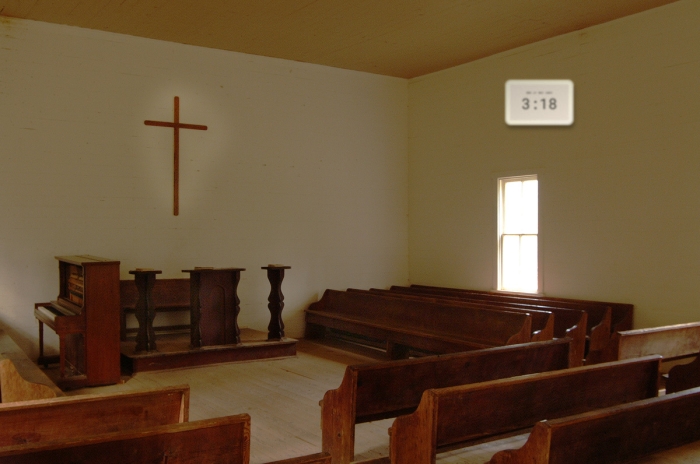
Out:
h=3 m=18
